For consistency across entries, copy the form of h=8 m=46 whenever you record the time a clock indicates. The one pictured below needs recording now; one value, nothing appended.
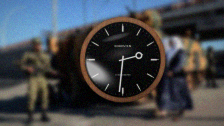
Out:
h=2 m=31
